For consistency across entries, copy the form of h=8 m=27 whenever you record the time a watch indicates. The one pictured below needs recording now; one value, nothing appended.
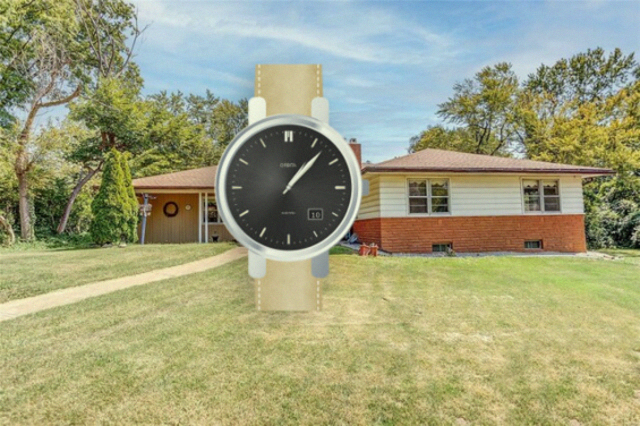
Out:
h=1 m=7
